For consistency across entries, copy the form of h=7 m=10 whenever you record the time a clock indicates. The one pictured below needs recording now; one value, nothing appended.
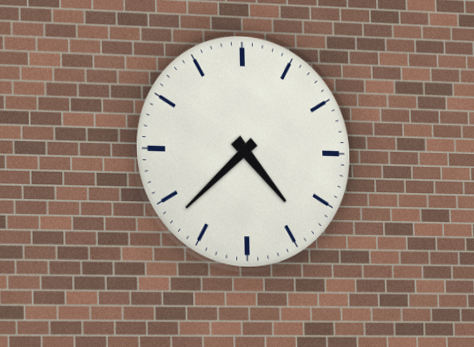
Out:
h=4 m=38
